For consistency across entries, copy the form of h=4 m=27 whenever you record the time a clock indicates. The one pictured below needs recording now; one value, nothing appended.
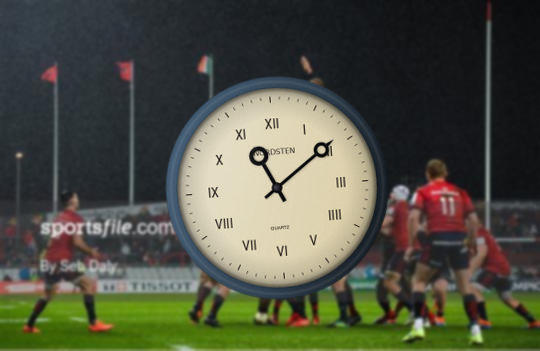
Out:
h=11 m=9
